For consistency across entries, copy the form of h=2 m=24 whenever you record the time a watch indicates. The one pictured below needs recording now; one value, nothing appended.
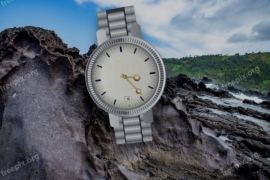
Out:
h=3 m=24
